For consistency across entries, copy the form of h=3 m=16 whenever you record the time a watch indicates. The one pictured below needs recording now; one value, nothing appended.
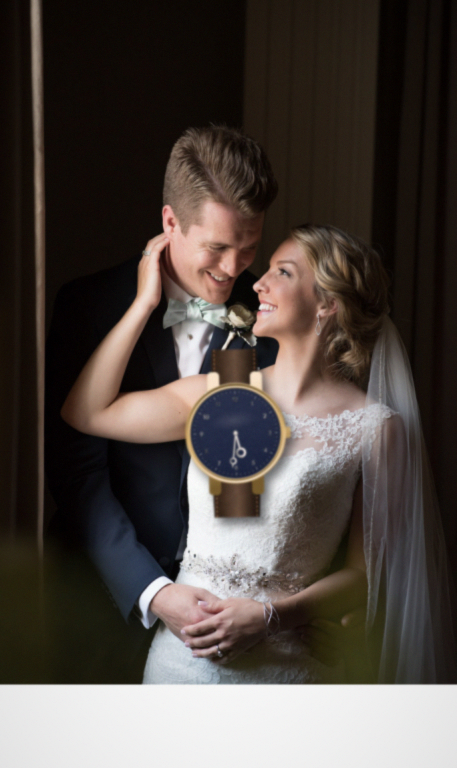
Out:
h=5 m=31
